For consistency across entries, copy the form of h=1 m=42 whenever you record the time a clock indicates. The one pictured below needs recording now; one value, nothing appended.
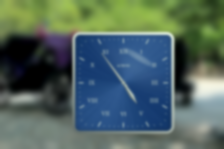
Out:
h=4 m=54
